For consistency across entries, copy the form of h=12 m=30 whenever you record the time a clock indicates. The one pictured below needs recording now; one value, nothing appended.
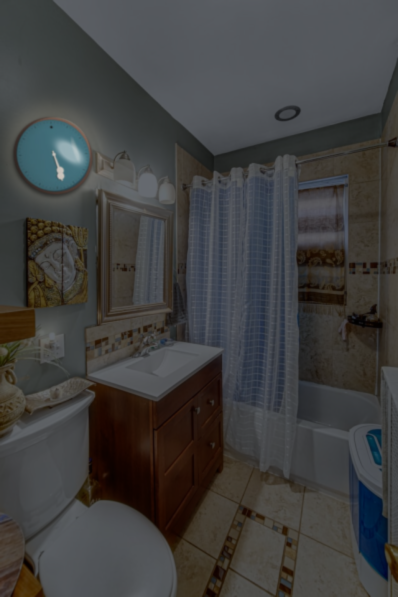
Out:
h=5 m=28
